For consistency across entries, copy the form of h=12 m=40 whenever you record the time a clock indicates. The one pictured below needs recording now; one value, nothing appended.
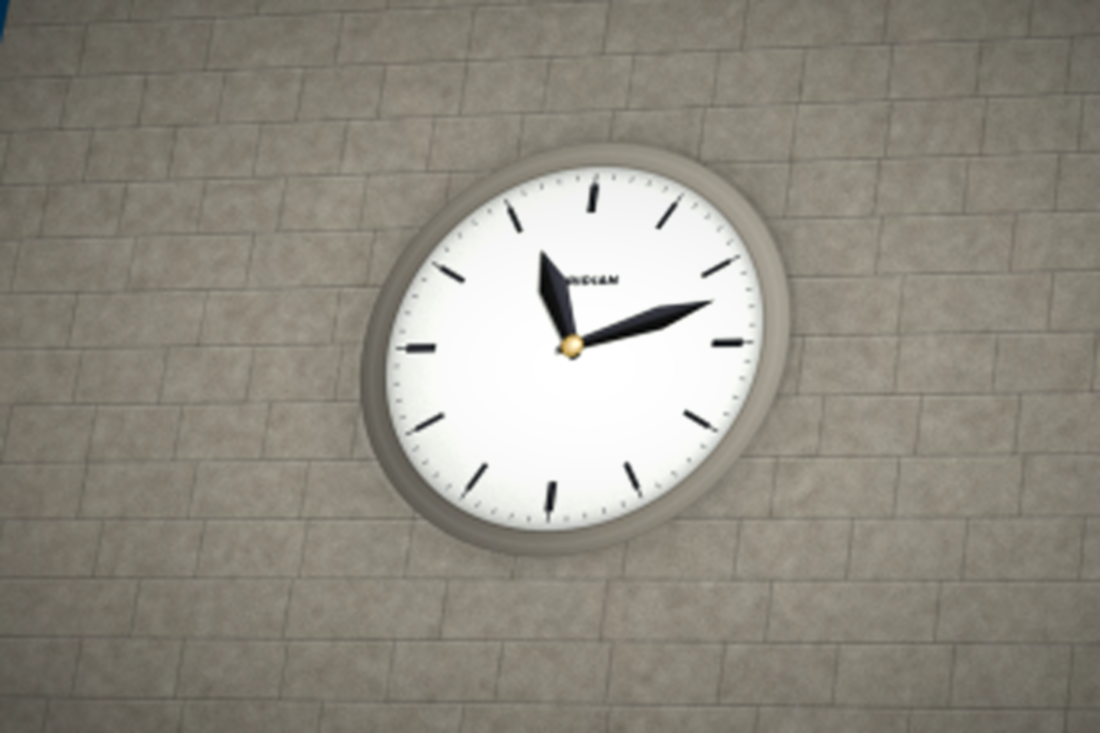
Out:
h=11 m=12
